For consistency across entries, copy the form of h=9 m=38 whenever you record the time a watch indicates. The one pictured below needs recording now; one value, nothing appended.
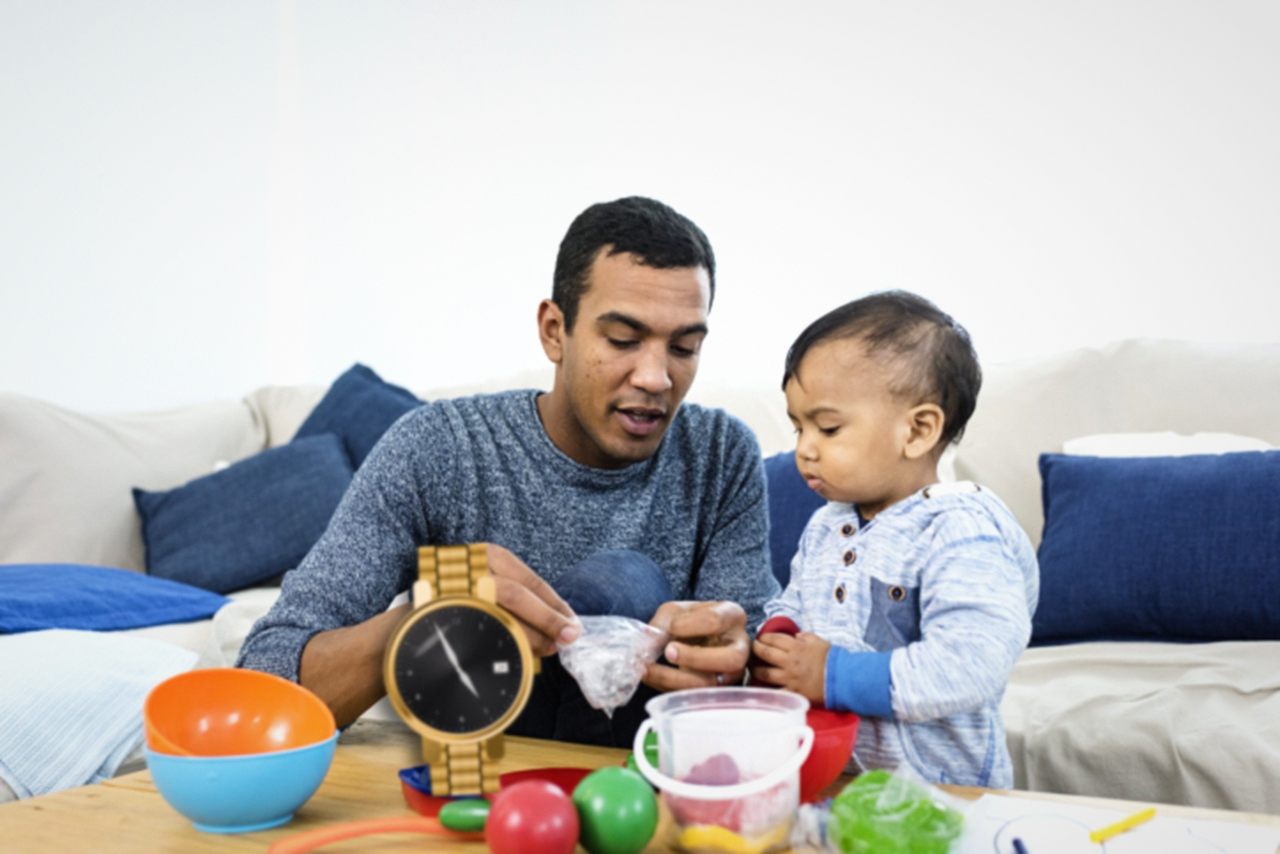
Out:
h=4 m=56
